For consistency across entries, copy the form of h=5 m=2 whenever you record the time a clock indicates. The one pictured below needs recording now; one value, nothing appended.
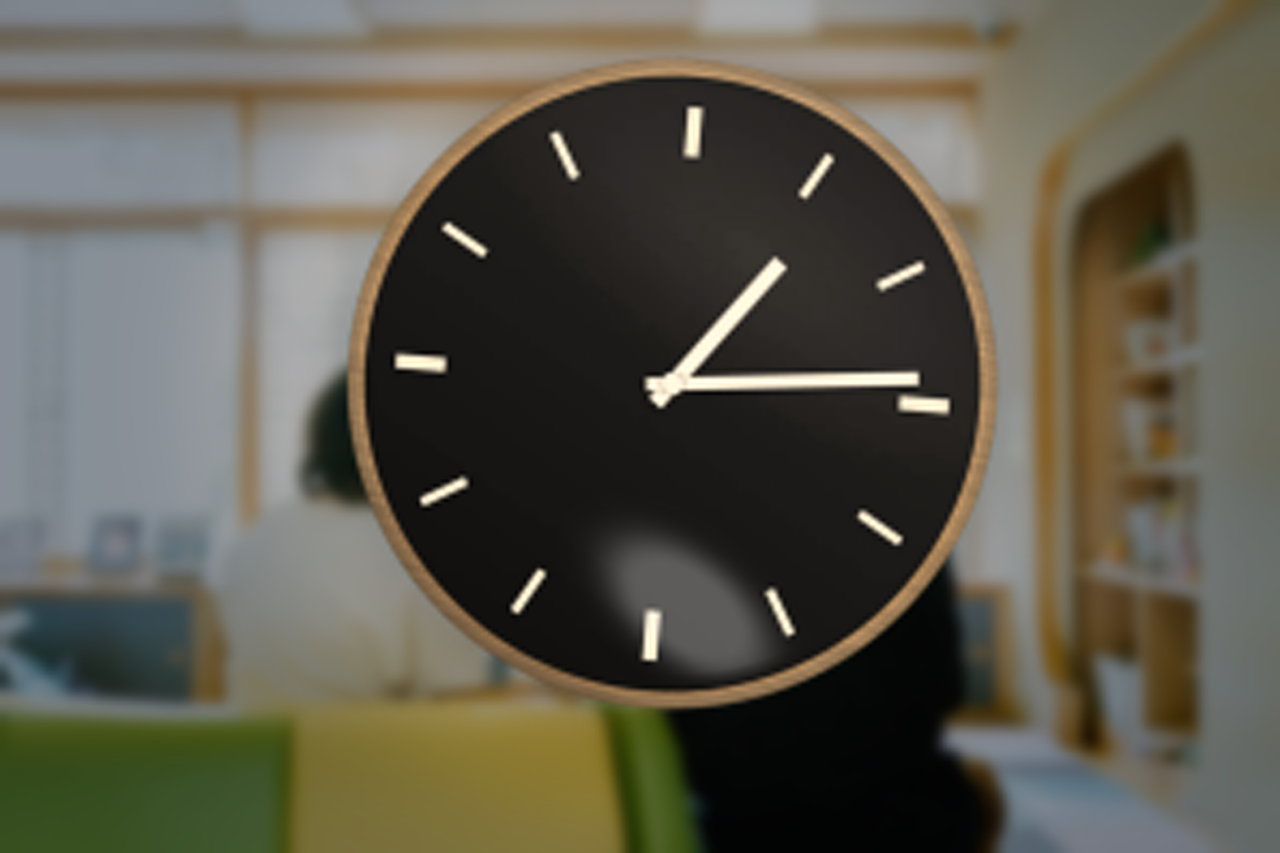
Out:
h=1 m=14
